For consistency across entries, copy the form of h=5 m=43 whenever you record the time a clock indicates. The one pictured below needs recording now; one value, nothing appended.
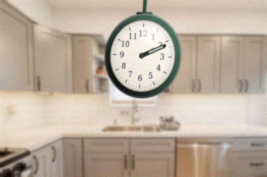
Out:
h=2 m=11
